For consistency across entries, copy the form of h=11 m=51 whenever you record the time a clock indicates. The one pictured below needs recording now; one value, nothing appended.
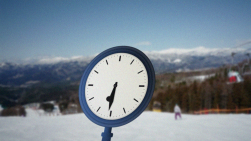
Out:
h=6 m=31
